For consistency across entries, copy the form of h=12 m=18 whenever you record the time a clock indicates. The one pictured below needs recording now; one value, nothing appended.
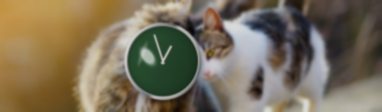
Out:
h=12 m=57
